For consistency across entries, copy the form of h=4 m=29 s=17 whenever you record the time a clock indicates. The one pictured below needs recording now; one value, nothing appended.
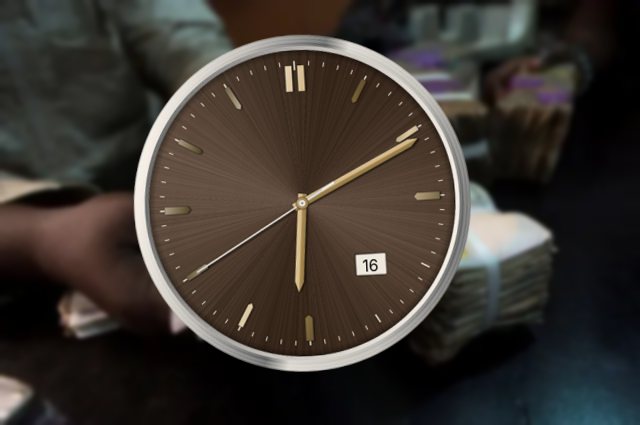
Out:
h=6 m=10 s=40
